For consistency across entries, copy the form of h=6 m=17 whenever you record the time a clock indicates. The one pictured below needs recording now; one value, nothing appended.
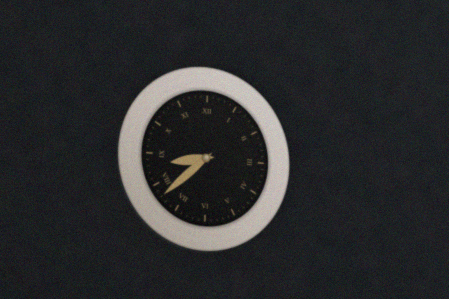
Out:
h=8 m=38
